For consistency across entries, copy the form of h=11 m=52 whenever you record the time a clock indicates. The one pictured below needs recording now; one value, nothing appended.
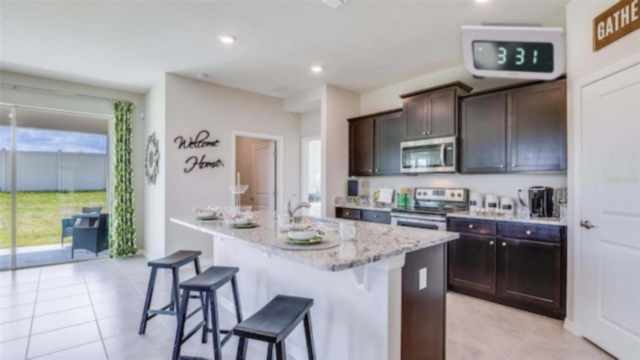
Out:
h=3 m=31
